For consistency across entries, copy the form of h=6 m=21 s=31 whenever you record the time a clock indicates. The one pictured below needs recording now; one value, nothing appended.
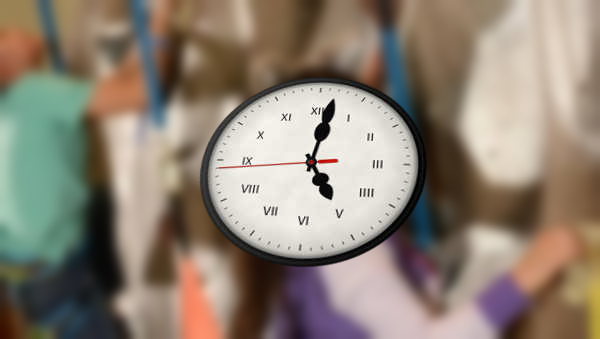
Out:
h=5 m=1 s=44
